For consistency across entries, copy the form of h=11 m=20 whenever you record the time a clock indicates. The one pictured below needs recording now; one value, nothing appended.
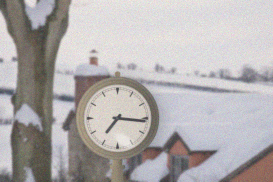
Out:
h=7 m=16
